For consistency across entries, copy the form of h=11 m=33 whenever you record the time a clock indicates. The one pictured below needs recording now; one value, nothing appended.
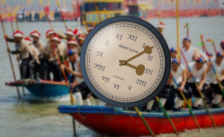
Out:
h=3 m=7
